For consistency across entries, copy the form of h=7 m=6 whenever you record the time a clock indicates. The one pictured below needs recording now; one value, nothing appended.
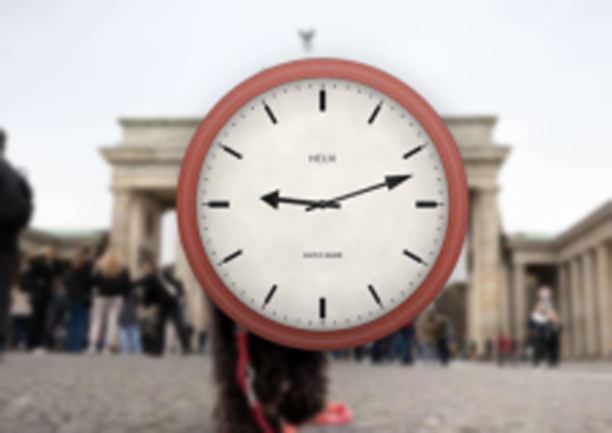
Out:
h=9 m=12
